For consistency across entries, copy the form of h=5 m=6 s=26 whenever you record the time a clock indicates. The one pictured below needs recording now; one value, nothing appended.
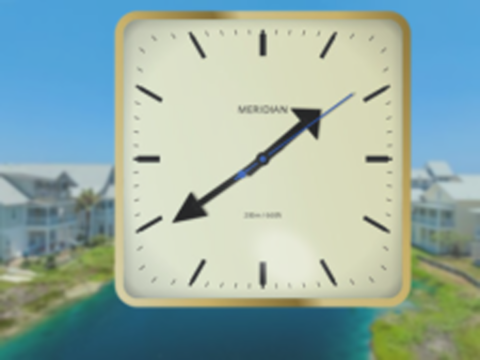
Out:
h=1 m=39 s=9
